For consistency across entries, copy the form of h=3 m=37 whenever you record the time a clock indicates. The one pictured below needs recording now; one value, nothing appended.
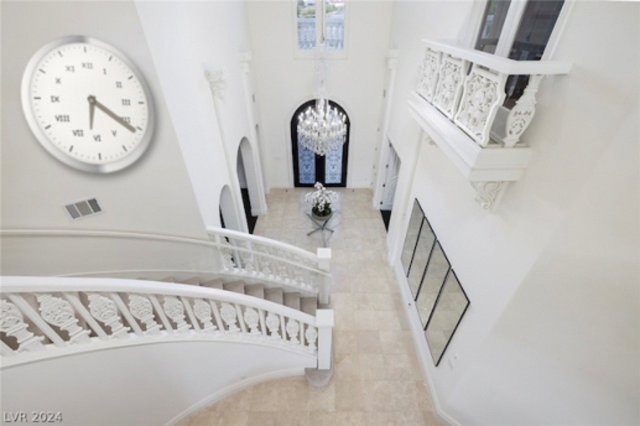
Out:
h=6 m=21
